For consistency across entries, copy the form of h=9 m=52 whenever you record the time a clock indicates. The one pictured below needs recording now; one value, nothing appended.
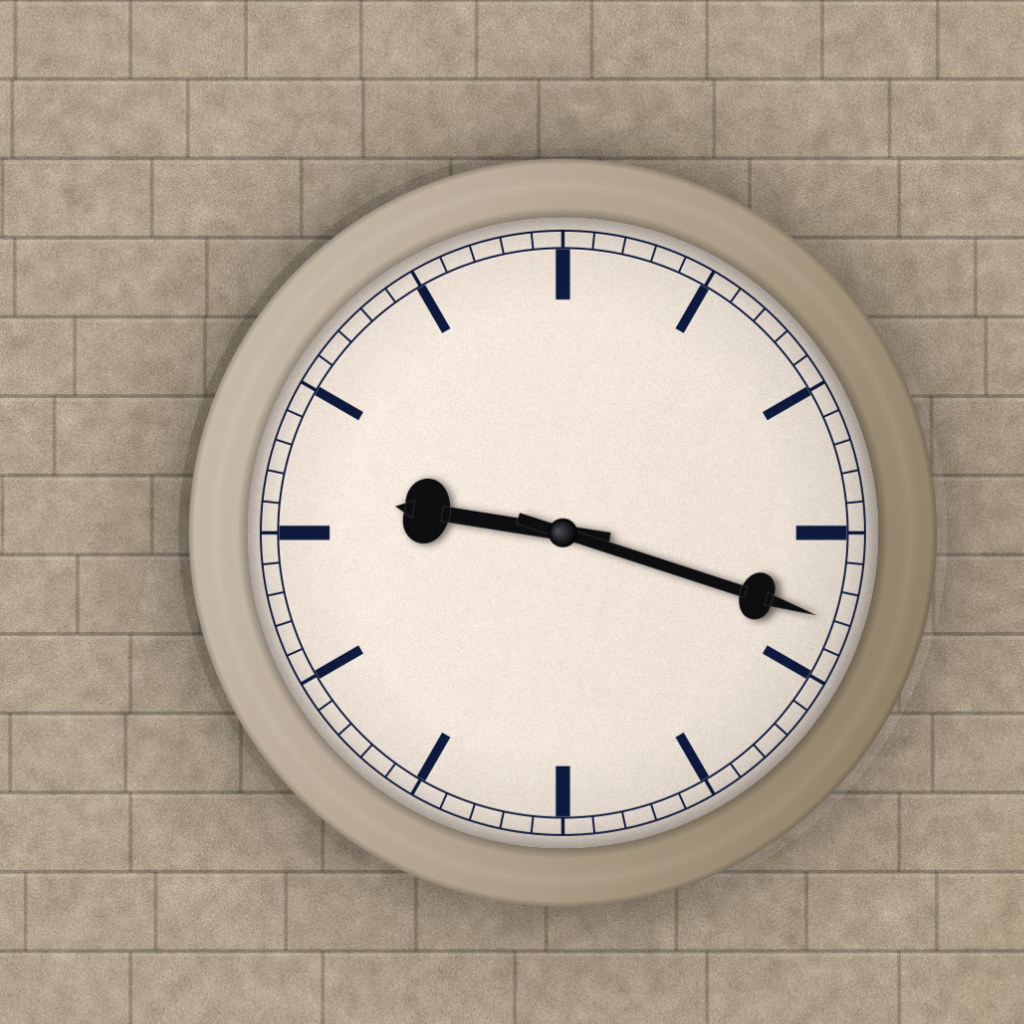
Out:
h=9 m=18
